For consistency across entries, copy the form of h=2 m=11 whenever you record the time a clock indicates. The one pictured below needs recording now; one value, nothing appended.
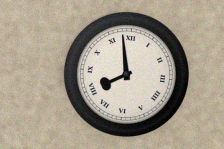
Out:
h=7 m=58
